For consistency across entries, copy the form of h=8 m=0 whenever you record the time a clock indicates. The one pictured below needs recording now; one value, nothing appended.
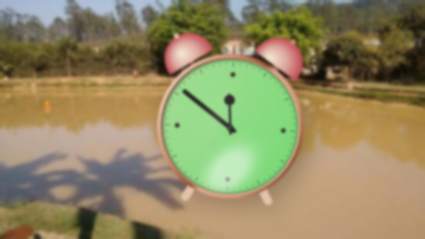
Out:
h=11 m=51
